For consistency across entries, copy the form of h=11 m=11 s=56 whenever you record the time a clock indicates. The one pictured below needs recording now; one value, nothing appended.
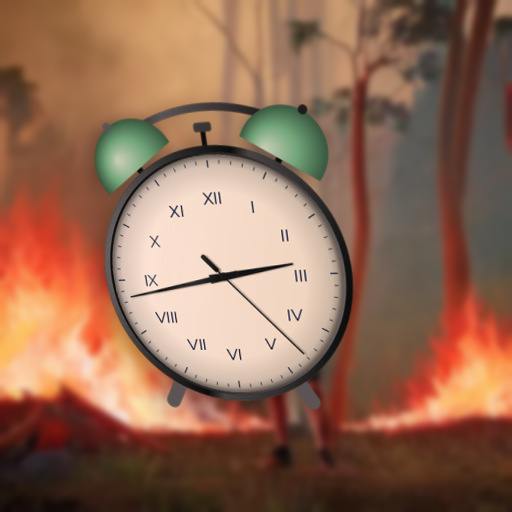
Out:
h=2 m=43 s=23
